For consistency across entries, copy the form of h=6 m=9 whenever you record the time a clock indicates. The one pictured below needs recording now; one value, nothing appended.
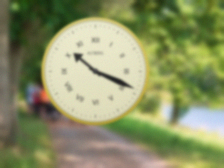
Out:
h=10 m=19
